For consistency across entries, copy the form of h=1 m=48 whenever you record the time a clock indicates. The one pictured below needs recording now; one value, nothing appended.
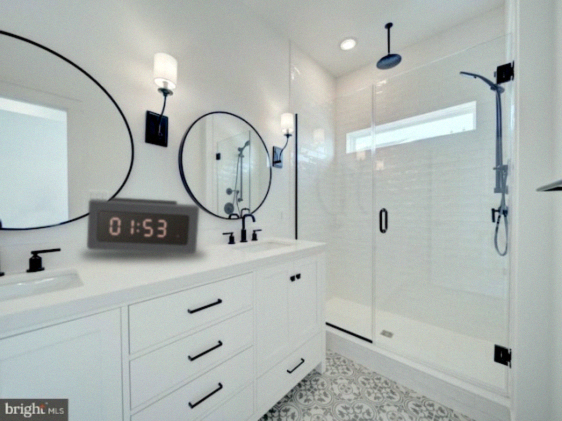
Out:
h=1 m=53
